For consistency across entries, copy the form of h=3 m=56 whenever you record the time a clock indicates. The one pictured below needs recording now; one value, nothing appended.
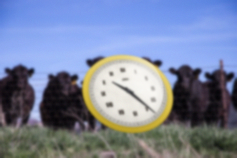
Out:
h=10 m=24
